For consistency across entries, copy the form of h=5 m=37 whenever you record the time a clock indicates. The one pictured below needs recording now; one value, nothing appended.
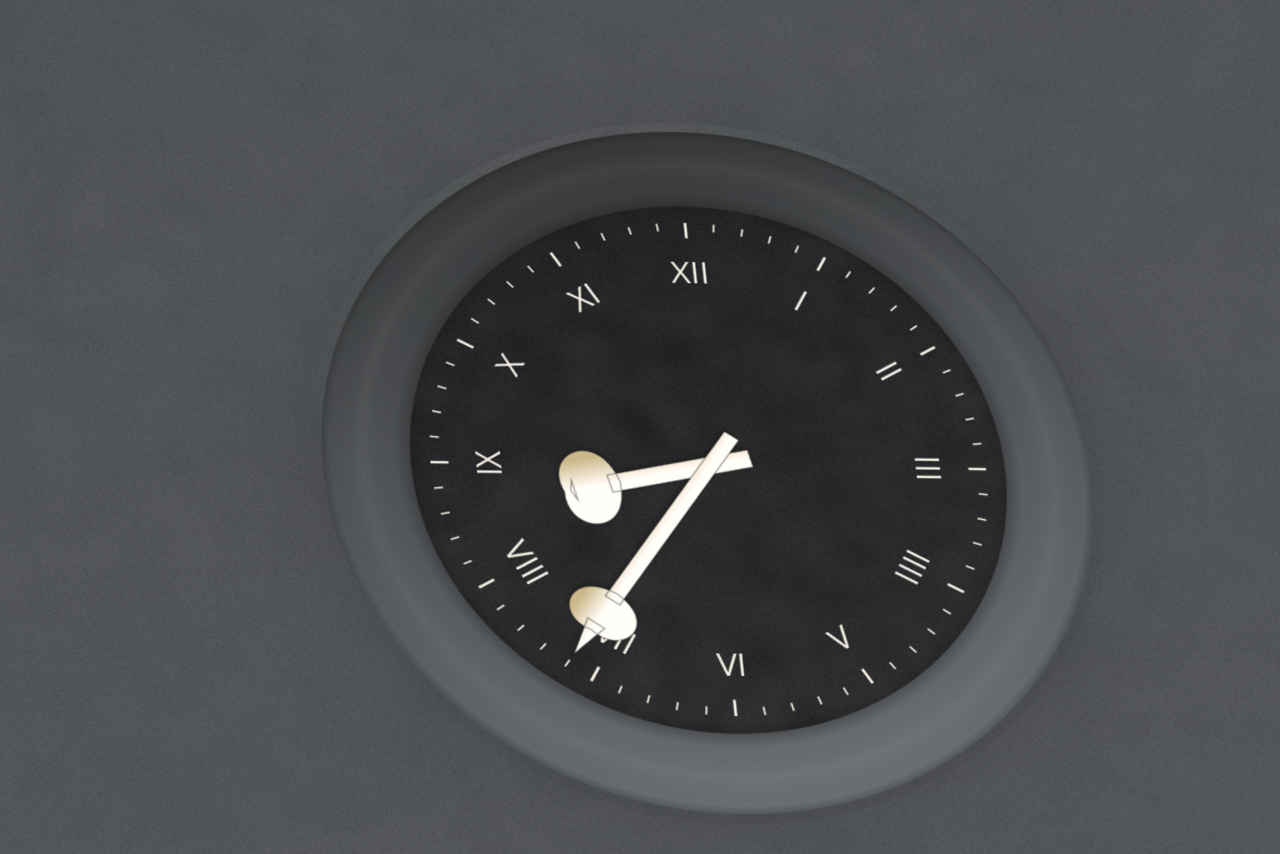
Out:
h=8 m=36
